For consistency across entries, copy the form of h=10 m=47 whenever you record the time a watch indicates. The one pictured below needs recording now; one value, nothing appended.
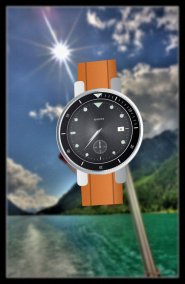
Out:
h=7 m=37
